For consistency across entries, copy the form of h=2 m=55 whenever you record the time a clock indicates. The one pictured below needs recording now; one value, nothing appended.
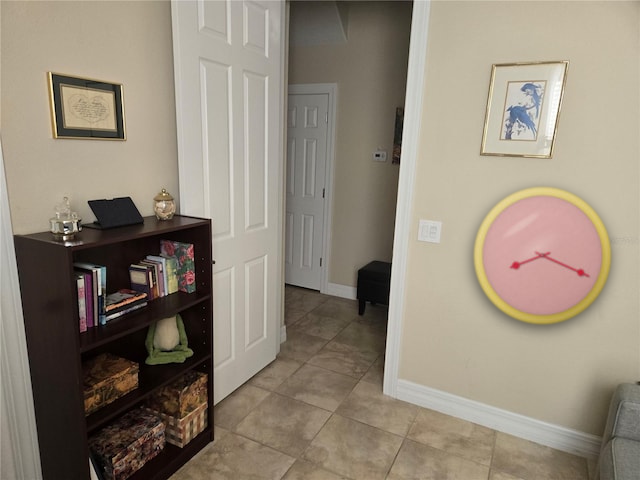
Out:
h=8 m=19
